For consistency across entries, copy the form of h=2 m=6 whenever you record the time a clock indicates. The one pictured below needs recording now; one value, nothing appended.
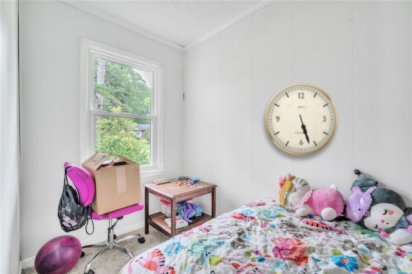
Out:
h=5 m=27
